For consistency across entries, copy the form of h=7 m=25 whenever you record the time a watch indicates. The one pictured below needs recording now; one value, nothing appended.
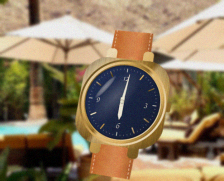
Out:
h=6 m=1
